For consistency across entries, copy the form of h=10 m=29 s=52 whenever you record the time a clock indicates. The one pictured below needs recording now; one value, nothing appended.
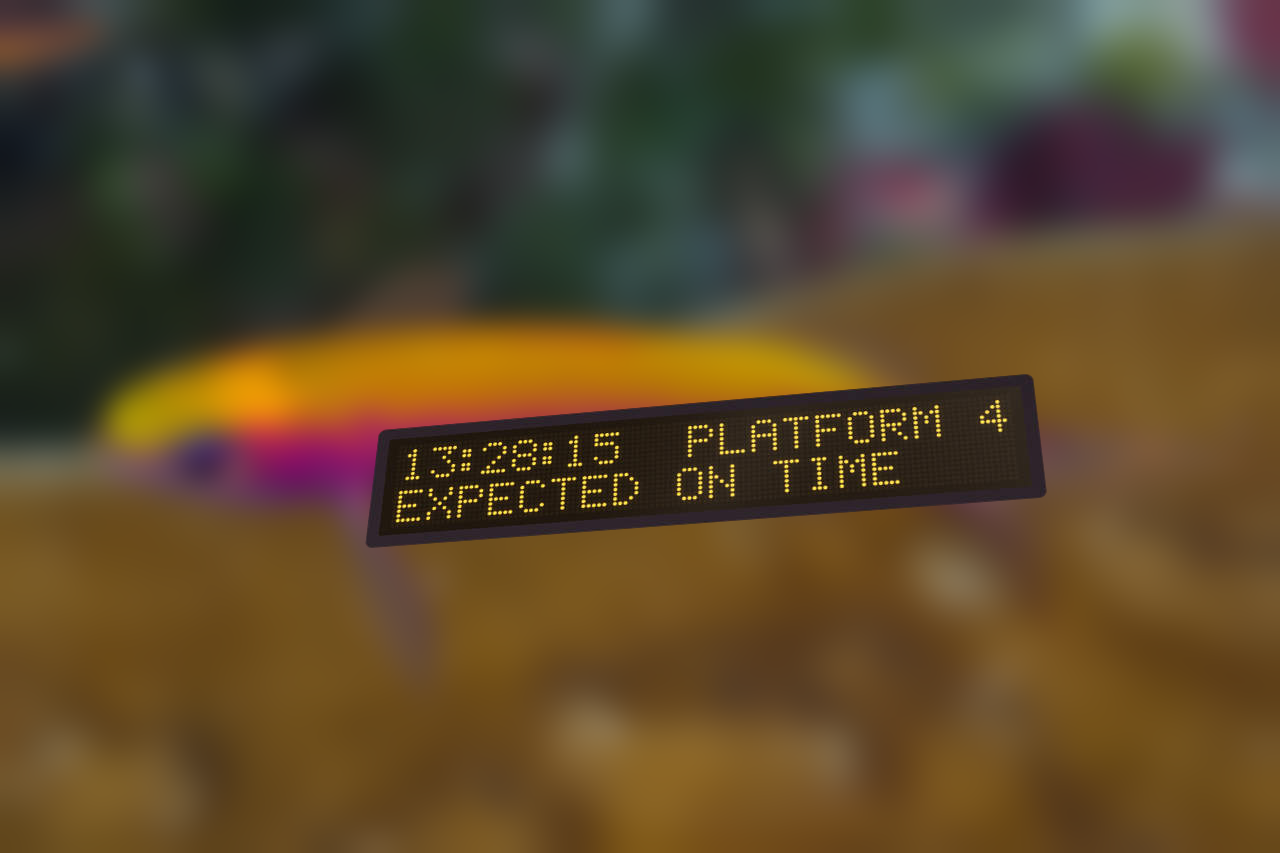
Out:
h=13 m=28 s=15
